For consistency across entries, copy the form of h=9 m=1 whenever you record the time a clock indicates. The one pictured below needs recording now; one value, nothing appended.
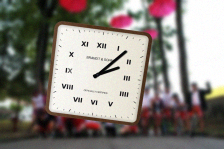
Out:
h=2 m=7
